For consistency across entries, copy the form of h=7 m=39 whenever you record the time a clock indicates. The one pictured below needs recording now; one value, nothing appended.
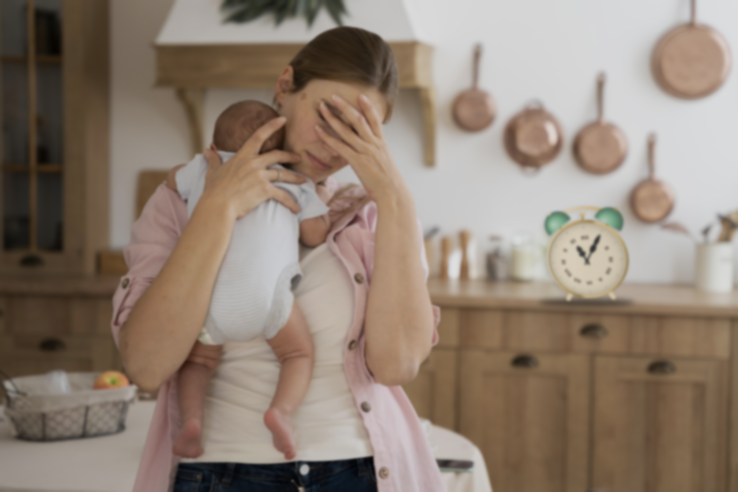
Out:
h=11 m=5
